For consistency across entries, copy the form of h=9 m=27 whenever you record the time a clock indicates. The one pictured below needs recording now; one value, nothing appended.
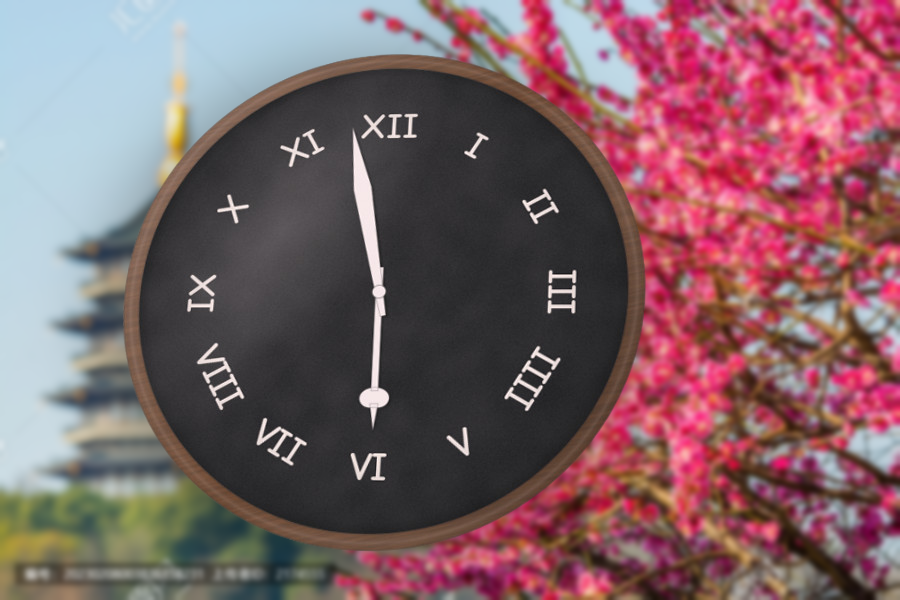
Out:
h=5 m=58
